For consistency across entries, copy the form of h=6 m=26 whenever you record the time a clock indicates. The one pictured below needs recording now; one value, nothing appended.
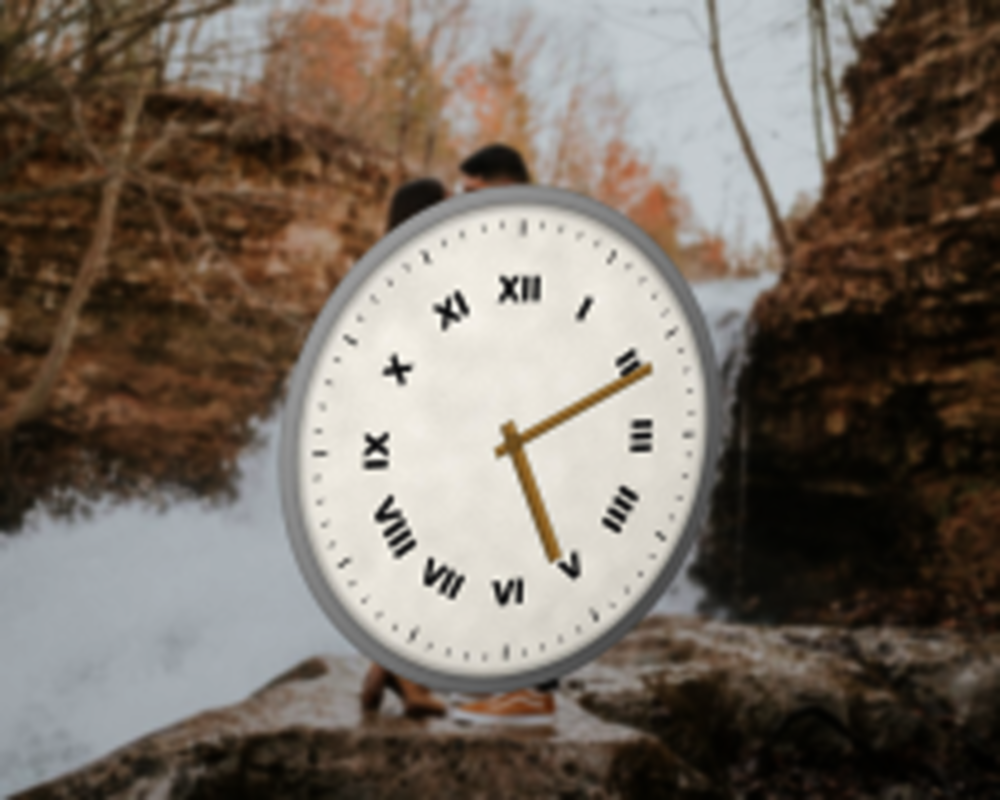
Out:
h=5 m=11
